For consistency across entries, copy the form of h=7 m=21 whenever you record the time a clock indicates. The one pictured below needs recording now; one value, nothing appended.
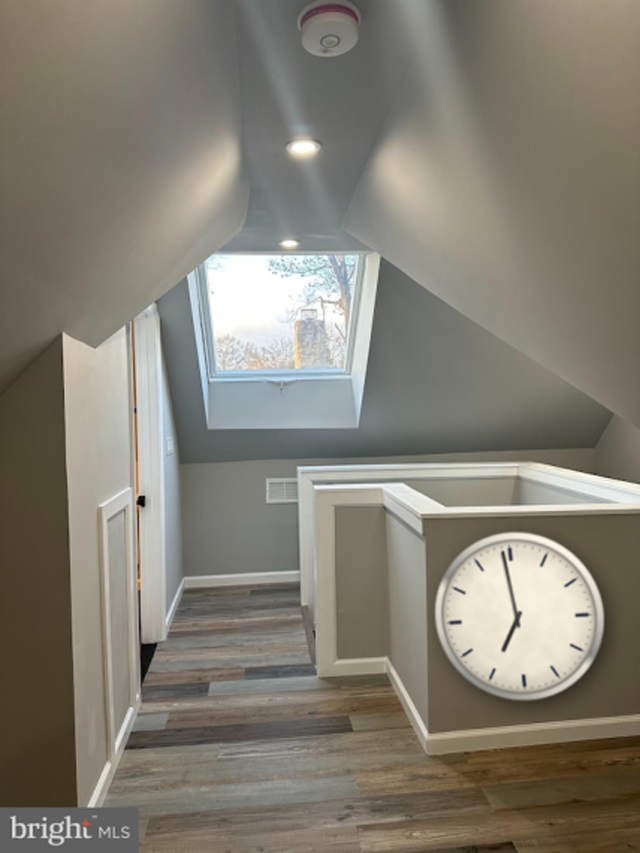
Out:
h=6 m=59
